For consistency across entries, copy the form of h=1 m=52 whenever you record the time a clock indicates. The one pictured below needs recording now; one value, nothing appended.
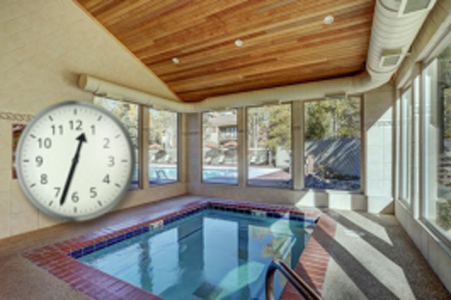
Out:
h=12 m=33
